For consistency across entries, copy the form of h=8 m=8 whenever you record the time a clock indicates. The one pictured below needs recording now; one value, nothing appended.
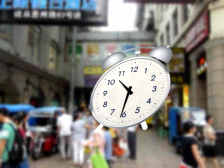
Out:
h=10 m=31
